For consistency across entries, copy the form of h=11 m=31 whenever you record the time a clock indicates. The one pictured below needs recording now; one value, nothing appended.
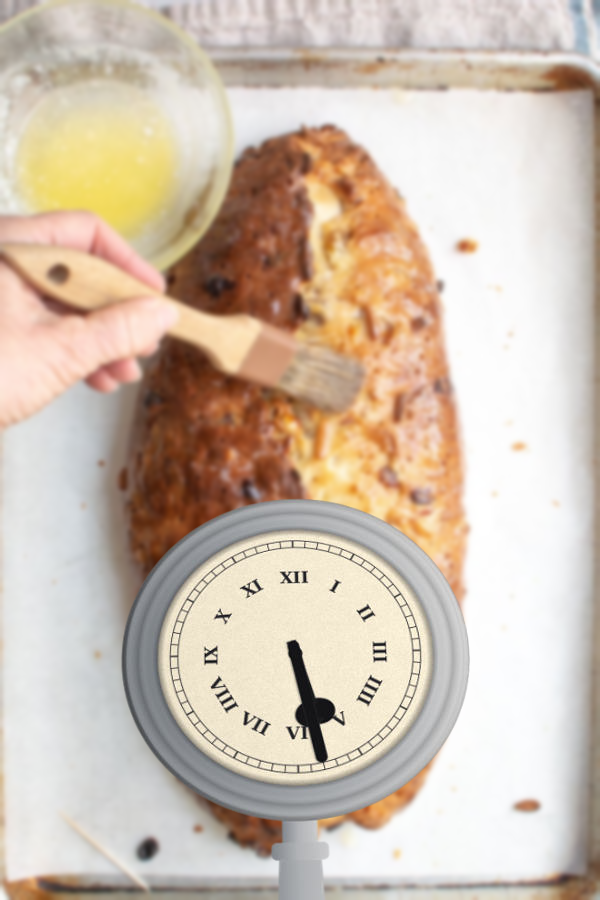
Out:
h=5 m=28
